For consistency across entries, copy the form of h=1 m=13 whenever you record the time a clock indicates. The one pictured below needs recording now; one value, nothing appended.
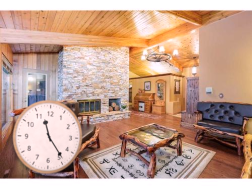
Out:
h=11 m=24
